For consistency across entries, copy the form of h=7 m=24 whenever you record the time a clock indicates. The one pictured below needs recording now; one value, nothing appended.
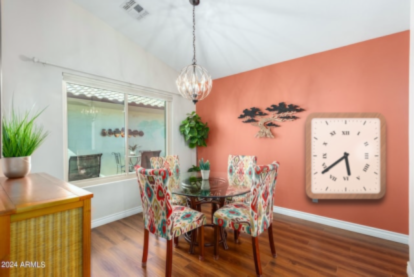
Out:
h=5 m=39
